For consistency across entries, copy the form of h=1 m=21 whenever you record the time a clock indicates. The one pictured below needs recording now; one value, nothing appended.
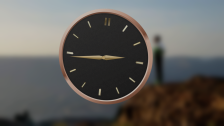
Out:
h=2 m=44
